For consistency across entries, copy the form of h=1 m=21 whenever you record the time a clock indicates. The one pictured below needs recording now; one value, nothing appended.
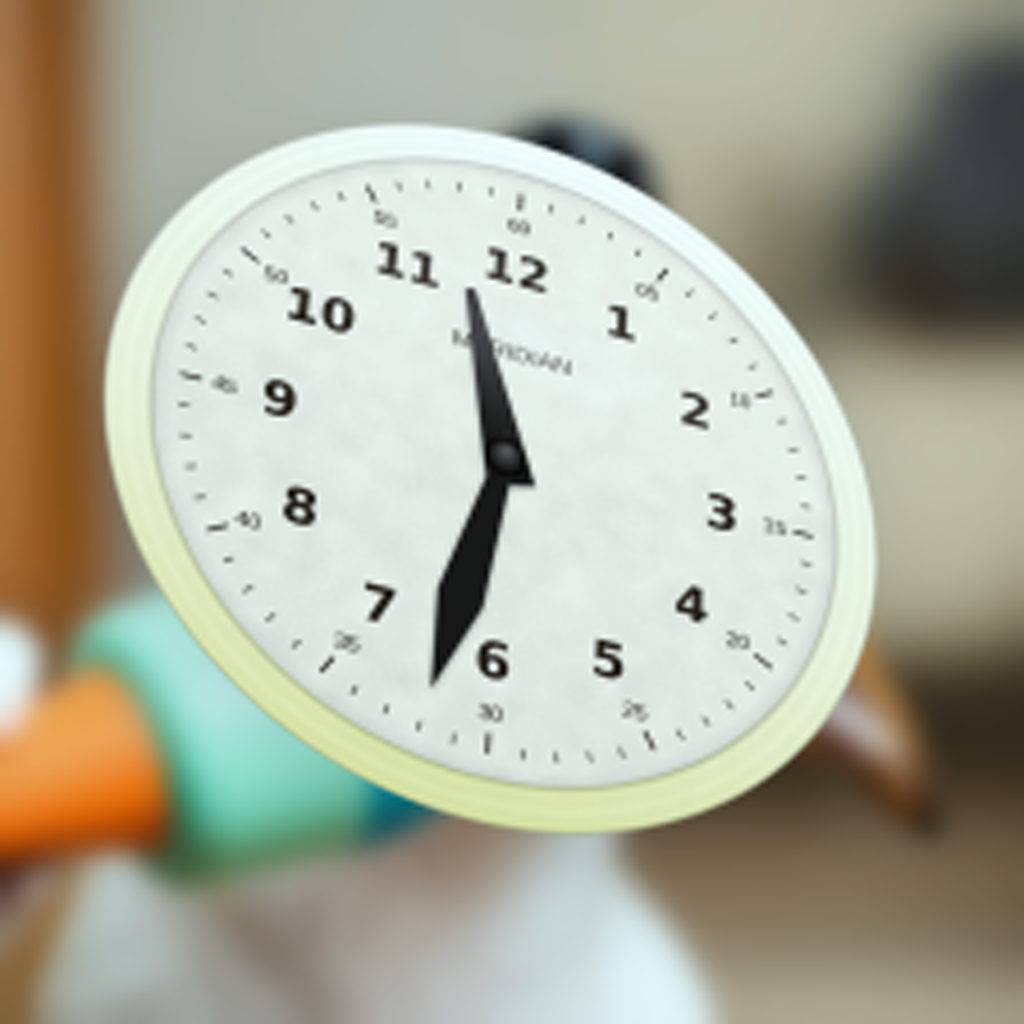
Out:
h=11 m=32
